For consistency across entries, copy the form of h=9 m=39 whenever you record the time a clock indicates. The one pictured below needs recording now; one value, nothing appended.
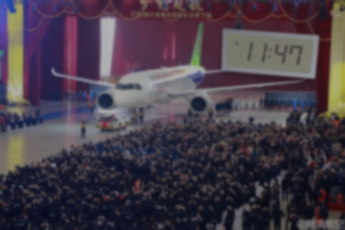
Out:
h=11 m=47
